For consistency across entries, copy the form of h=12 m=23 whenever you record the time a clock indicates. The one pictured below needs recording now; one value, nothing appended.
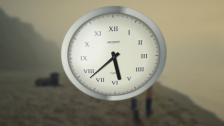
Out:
h=5 m=38
